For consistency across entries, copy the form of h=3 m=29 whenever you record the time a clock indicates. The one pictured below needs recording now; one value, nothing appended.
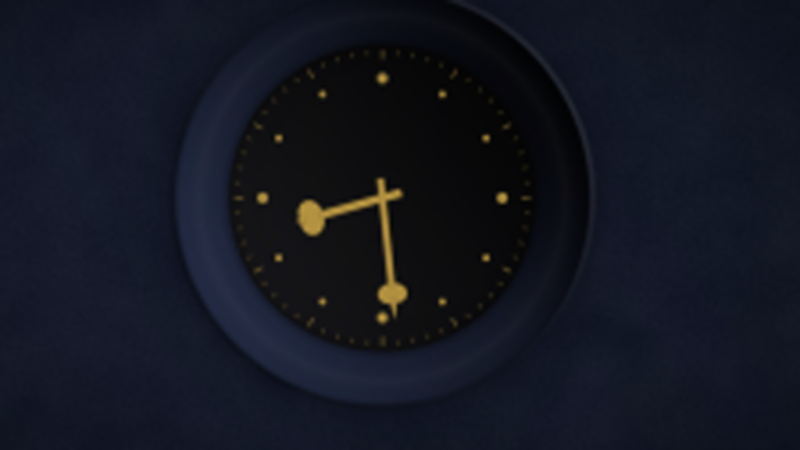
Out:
h=8 m=29
